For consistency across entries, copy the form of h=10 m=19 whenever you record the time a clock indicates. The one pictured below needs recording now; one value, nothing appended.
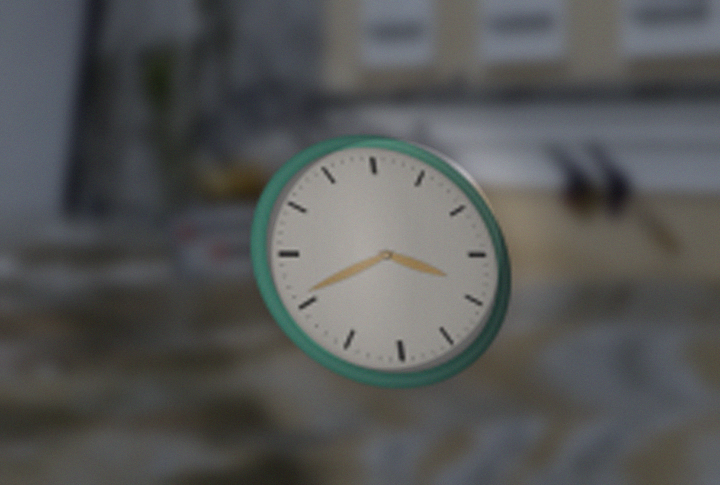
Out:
h=3 m=41
